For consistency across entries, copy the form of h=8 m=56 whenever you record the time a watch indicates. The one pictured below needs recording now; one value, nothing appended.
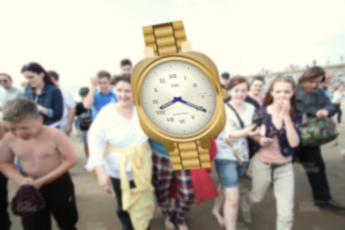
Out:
h=8 m=20
